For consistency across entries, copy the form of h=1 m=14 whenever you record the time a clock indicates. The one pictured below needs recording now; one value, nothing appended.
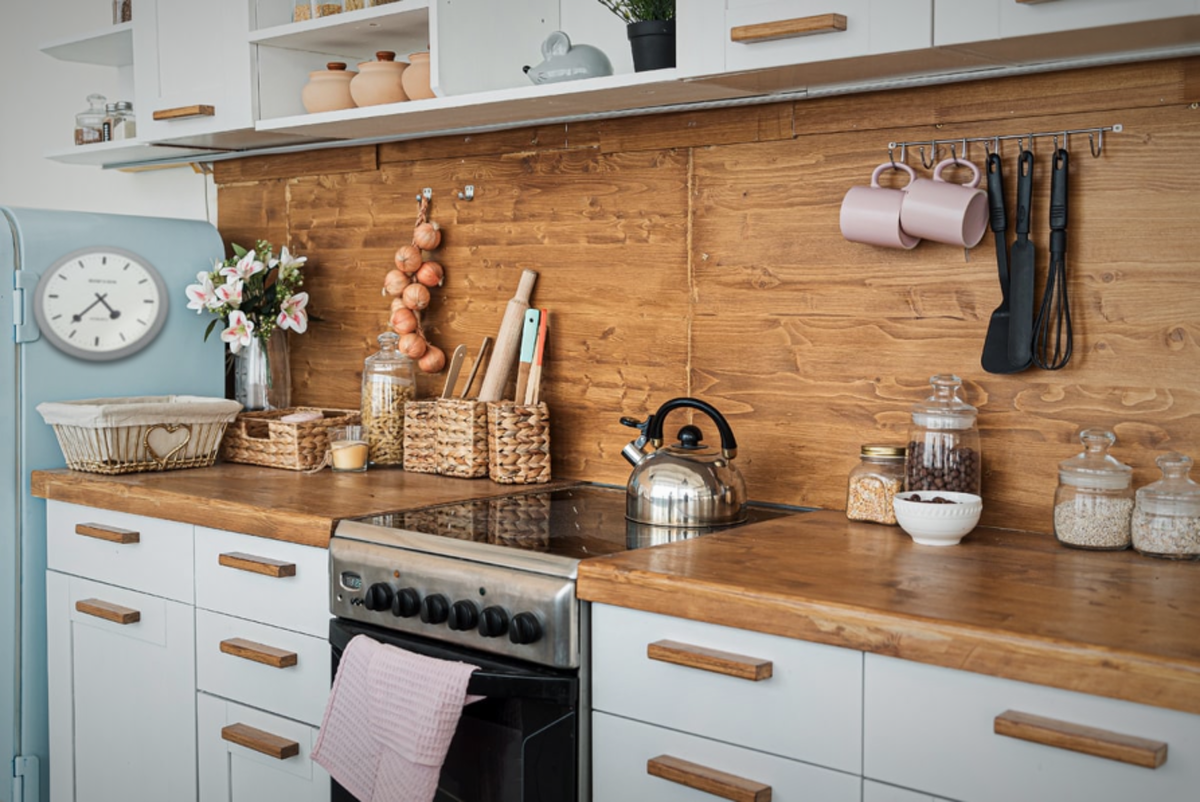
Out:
h=4 m=37
